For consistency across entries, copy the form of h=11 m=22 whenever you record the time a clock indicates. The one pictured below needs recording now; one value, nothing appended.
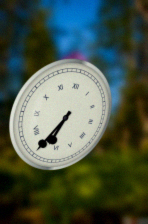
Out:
h=6 m=35
